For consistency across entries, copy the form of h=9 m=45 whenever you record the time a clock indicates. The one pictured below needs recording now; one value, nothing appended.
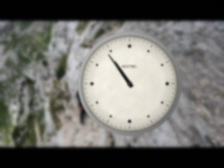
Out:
h=10 m=54
